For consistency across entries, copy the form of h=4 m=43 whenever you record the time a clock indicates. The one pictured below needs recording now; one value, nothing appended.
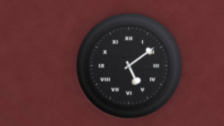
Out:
h=5 m=9
